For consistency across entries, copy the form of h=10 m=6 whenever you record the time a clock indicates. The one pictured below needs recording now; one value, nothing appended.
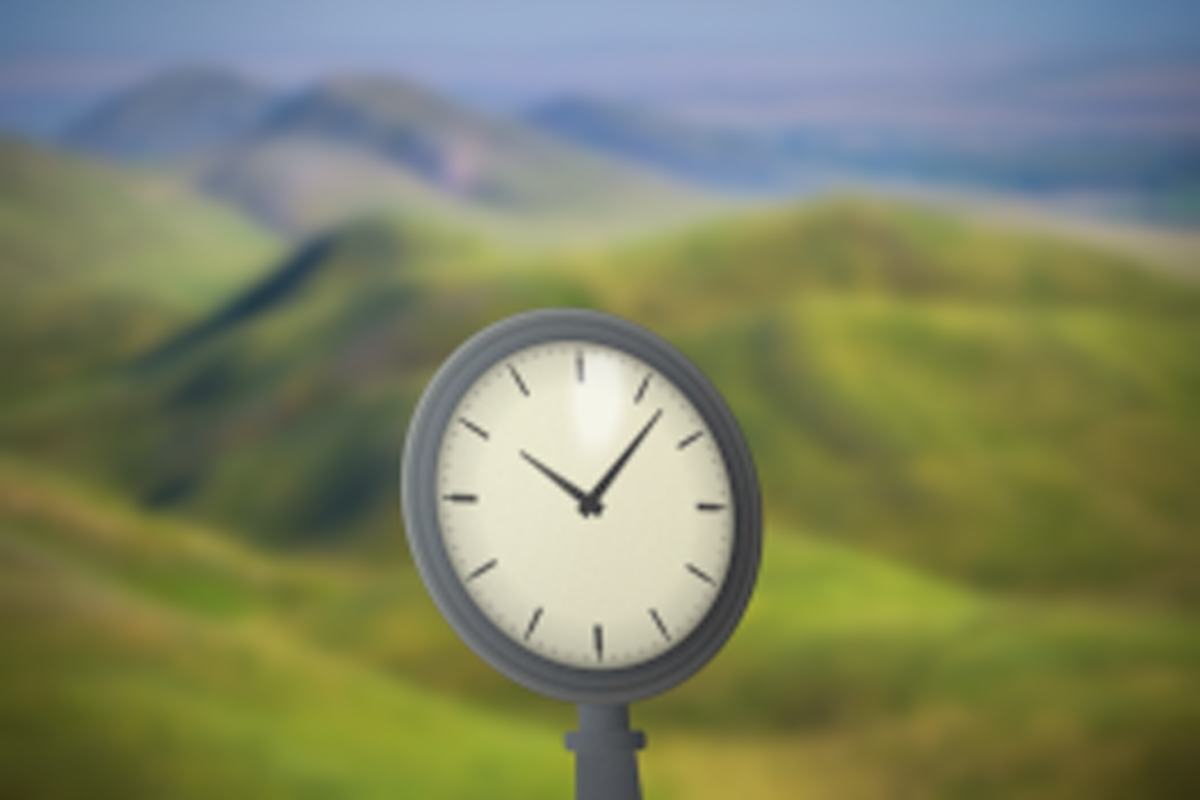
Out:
h=10 m=7
